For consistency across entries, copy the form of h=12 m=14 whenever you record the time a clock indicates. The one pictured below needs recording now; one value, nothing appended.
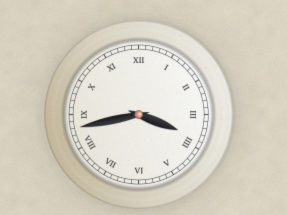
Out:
h=3 m=43
